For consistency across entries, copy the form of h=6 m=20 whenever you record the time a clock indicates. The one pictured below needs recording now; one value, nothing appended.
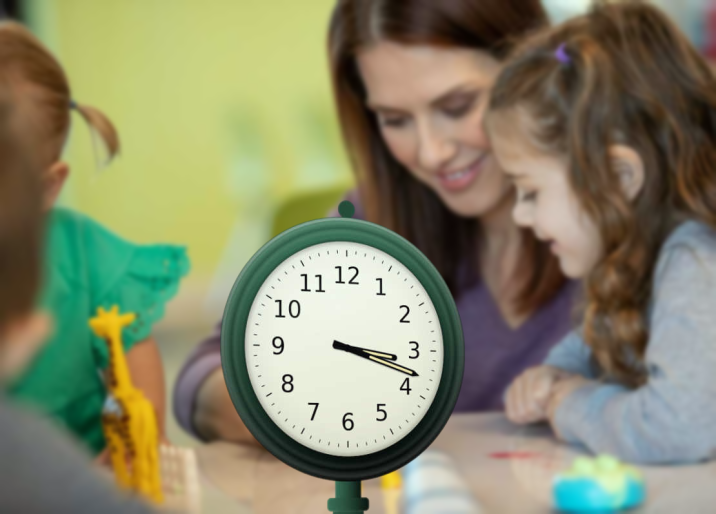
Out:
h=3 m=18
